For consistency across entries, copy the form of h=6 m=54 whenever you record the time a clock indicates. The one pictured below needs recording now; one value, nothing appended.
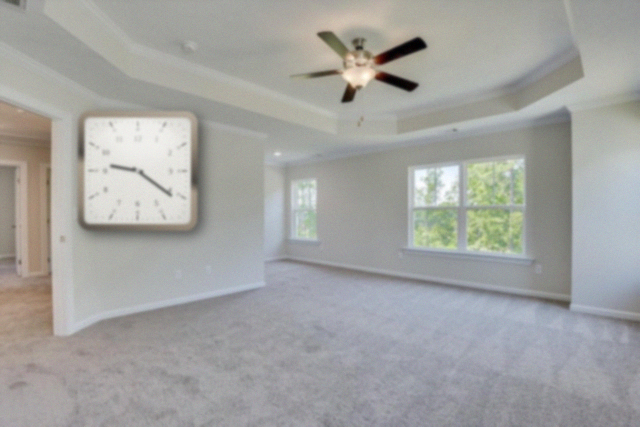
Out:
h=9 m=21
